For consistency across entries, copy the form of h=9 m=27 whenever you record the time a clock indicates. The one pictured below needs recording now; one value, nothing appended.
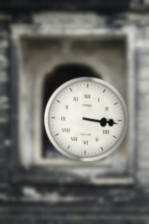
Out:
h=3 m=16
